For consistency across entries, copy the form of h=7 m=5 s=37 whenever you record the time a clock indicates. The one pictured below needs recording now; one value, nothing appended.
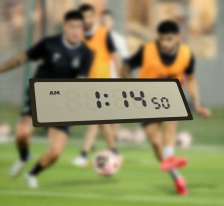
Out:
h=1 m=14 s=50
